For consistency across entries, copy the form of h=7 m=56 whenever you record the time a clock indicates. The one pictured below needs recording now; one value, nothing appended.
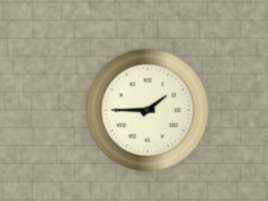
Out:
h=1 m=45
